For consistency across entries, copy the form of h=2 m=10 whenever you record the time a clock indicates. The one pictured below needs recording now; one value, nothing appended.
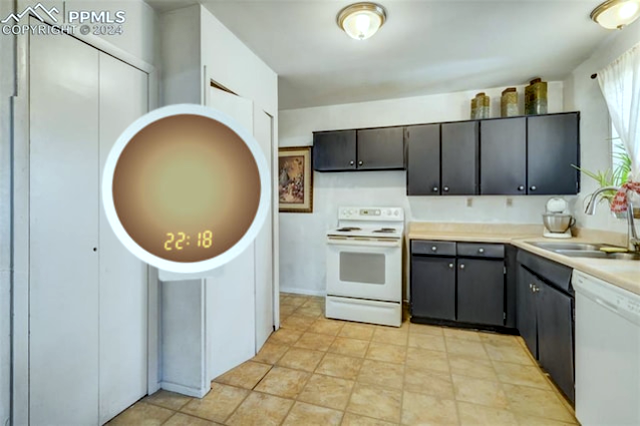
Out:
h=22 m=18
